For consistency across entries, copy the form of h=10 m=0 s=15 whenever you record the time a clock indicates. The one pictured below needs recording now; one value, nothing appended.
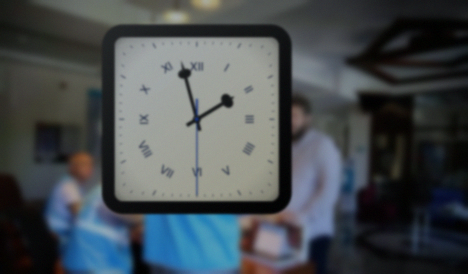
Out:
h=1 m=57 s=30
